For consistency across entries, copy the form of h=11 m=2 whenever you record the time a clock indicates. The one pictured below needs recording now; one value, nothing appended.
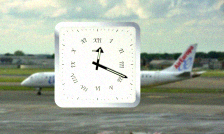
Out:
h=12 m=19
